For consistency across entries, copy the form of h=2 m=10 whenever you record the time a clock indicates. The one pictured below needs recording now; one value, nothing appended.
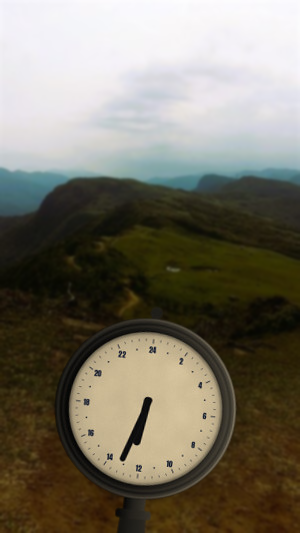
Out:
h=12 m=33
